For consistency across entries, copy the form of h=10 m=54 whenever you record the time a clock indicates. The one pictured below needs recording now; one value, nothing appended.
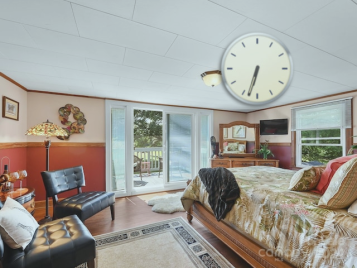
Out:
h=6 m=33
